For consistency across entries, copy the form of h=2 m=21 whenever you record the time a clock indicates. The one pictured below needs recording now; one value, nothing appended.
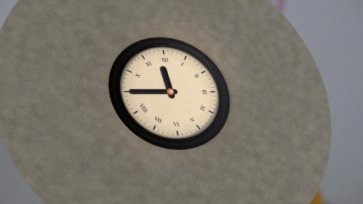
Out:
h=11 m=45
